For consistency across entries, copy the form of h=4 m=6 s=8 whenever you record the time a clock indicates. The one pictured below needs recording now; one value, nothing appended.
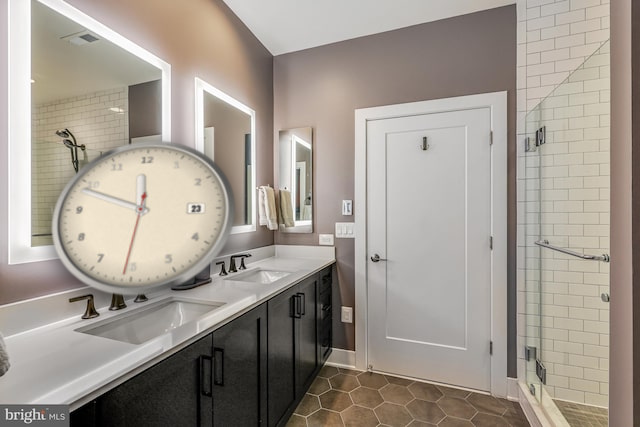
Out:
h=11 m=48 s=31
